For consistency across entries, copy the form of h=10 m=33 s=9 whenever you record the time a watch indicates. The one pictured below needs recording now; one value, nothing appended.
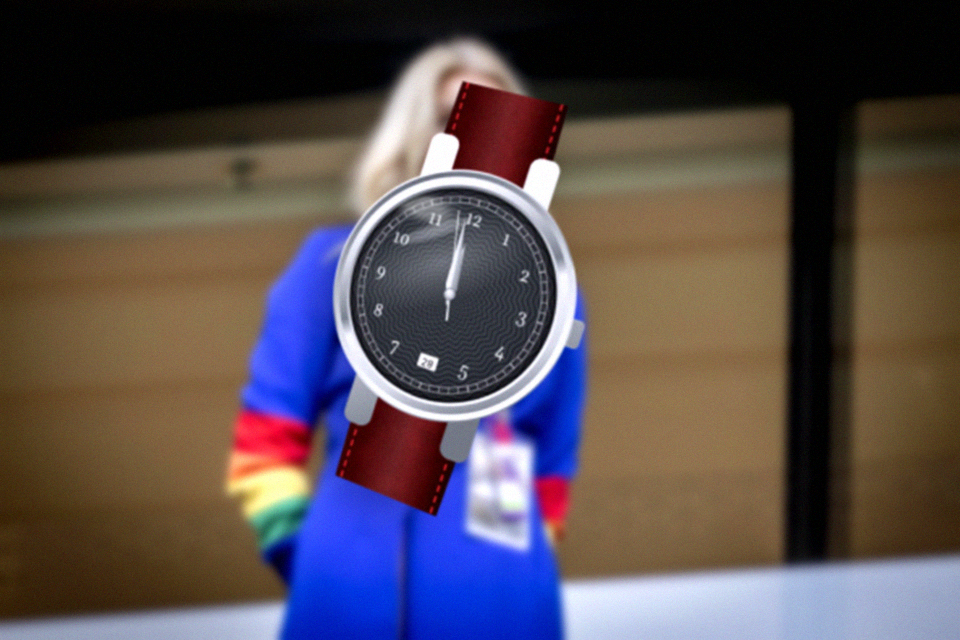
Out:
h=11 m=58 s=58
